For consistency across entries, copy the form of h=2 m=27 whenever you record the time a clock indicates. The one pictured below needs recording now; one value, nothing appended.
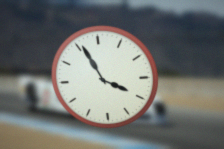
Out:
h=3 m=56
